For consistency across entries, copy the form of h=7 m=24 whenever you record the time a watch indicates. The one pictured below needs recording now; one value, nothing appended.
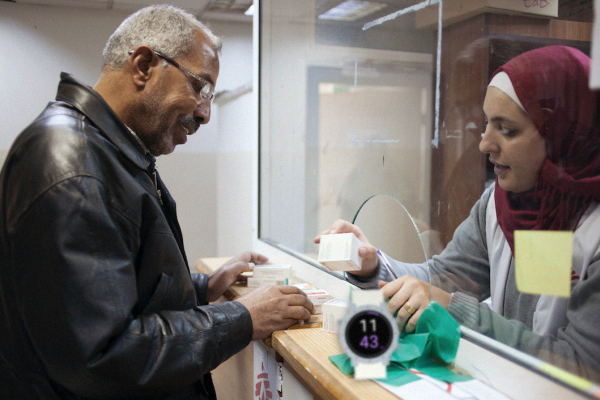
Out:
h=11 m=43
